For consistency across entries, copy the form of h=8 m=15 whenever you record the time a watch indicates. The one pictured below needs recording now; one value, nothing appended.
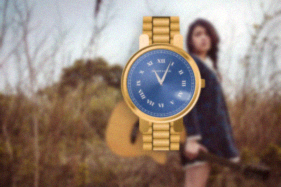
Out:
h=11 m=4
